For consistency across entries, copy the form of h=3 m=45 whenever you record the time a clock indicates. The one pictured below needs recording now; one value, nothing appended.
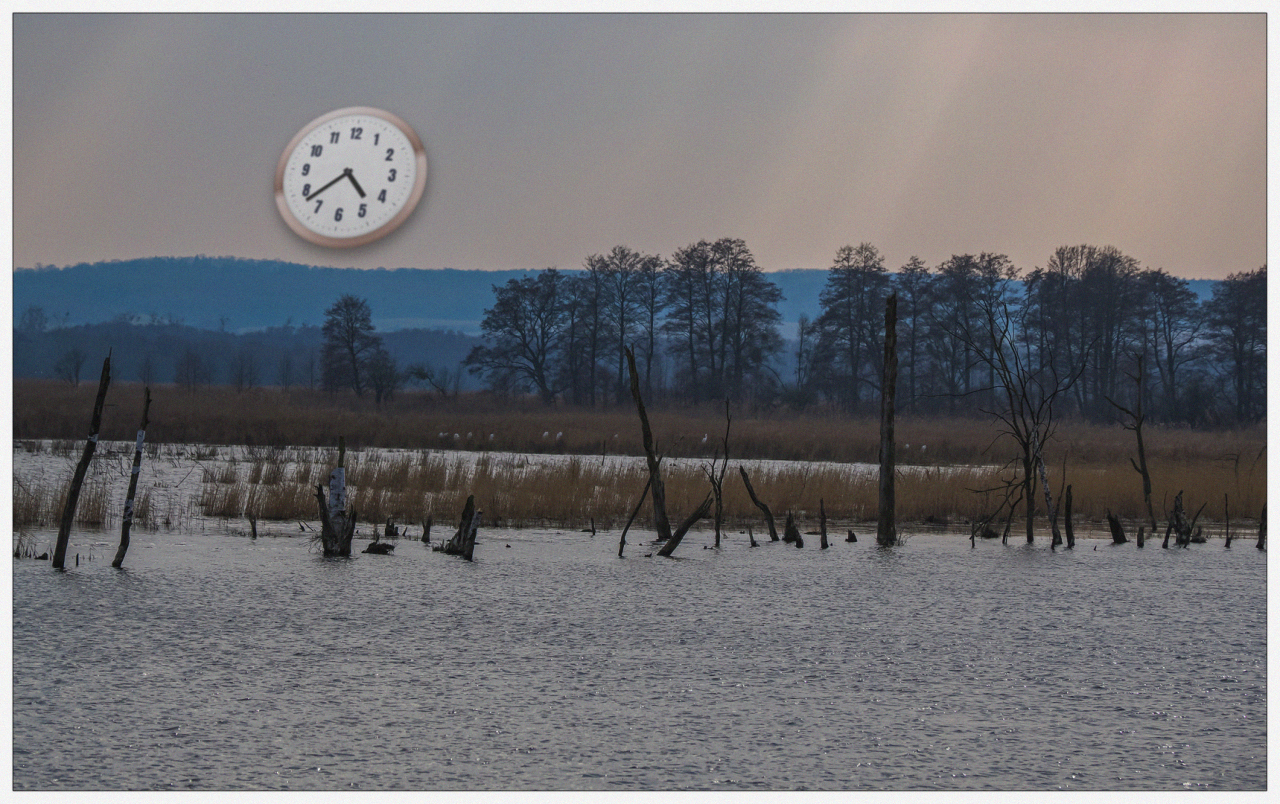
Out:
h=4 m=38
